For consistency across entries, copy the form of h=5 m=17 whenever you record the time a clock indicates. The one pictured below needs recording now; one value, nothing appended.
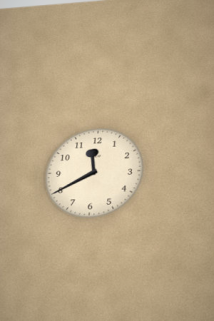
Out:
h=11 m=40
